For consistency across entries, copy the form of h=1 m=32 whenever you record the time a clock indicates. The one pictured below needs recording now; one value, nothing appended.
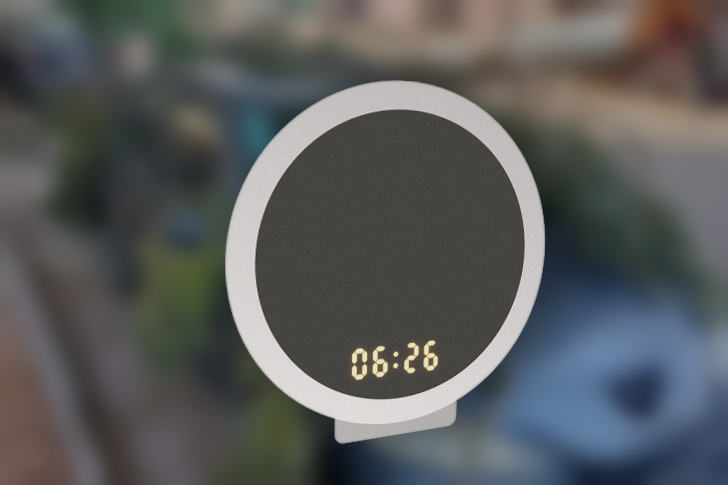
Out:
h=6 m=26
